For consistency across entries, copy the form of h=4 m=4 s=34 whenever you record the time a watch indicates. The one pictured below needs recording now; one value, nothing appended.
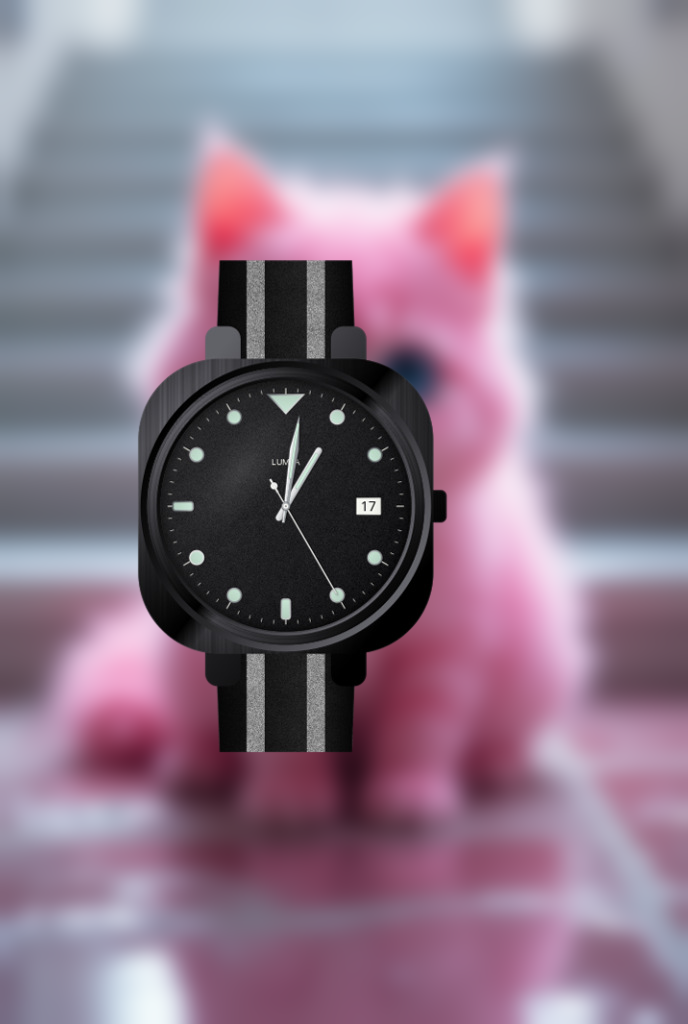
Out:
h=1 m=1 s=25
